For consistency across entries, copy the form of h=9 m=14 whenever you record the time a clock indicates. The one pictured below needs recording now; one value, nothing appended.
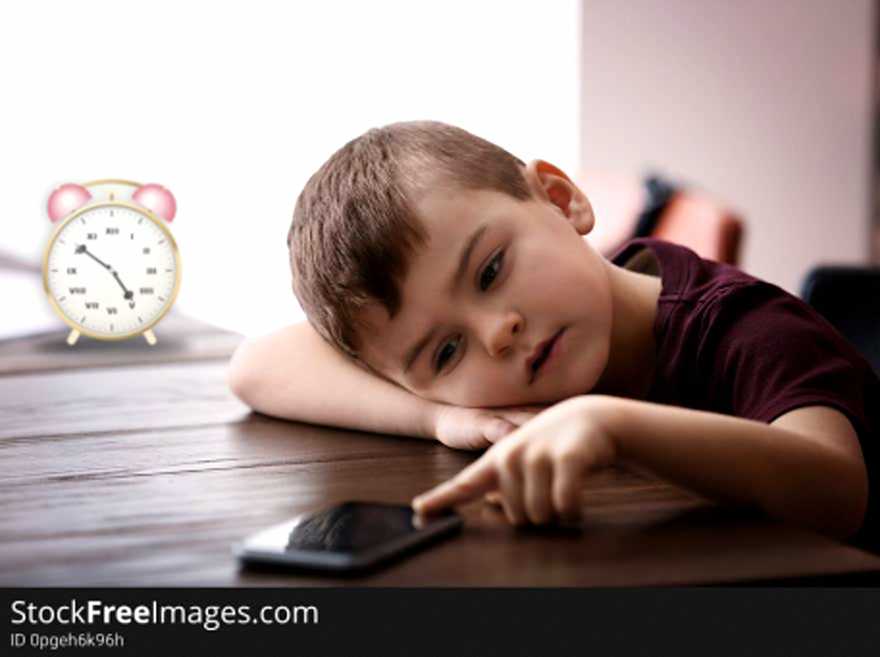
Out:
h=4 m=51
